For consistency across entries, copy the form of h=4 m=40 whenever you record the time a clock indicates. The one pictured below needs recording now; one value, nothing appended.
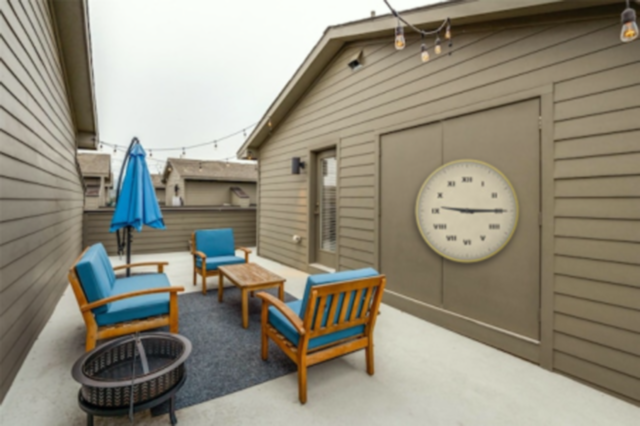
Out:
h=9 m=15
